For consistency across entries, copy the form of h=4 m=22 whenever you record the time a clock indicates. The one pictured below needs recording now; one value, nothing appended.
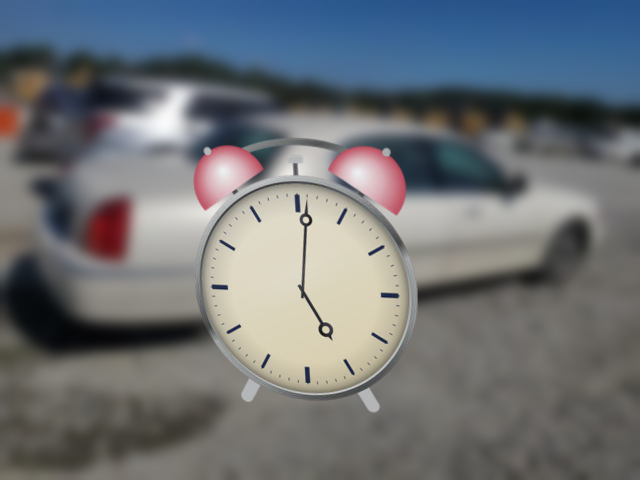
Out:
h=5 m=1
